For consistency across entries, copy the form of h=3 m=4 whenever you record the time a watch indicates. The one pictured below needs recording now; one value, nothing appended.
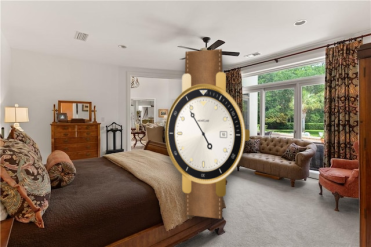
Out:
h=4 m=54
